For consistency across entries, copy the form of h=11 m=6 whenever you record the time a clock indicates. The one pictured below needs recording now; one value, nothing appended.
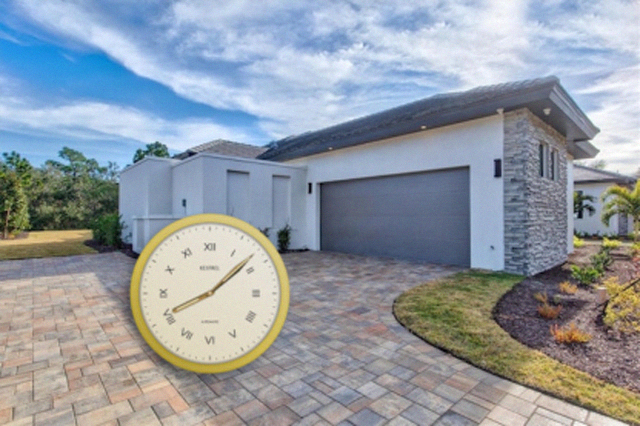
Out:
h=8 m=8
